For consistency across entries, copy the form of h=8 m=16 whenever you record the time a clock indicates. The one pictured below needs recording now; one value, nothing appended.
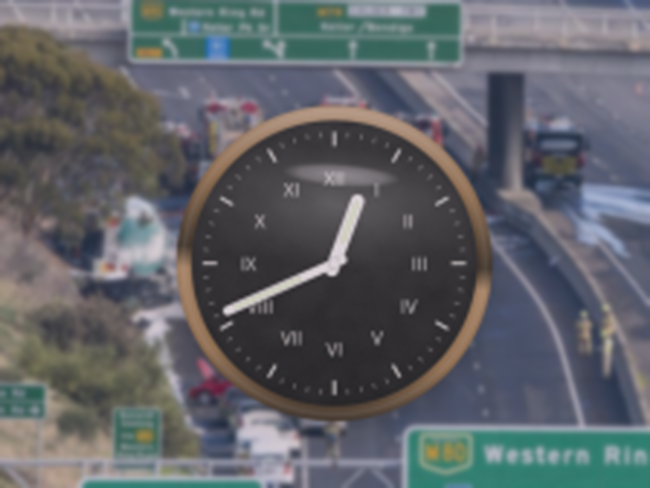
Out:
h=12 m=41
